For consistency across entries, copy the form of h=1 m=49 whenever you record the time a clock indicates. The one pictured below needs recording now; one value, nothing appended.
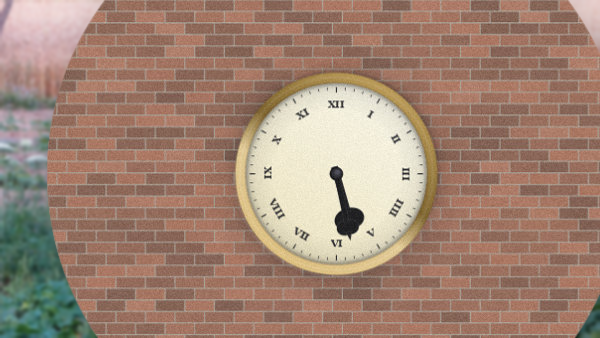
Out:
h=5 m=28
